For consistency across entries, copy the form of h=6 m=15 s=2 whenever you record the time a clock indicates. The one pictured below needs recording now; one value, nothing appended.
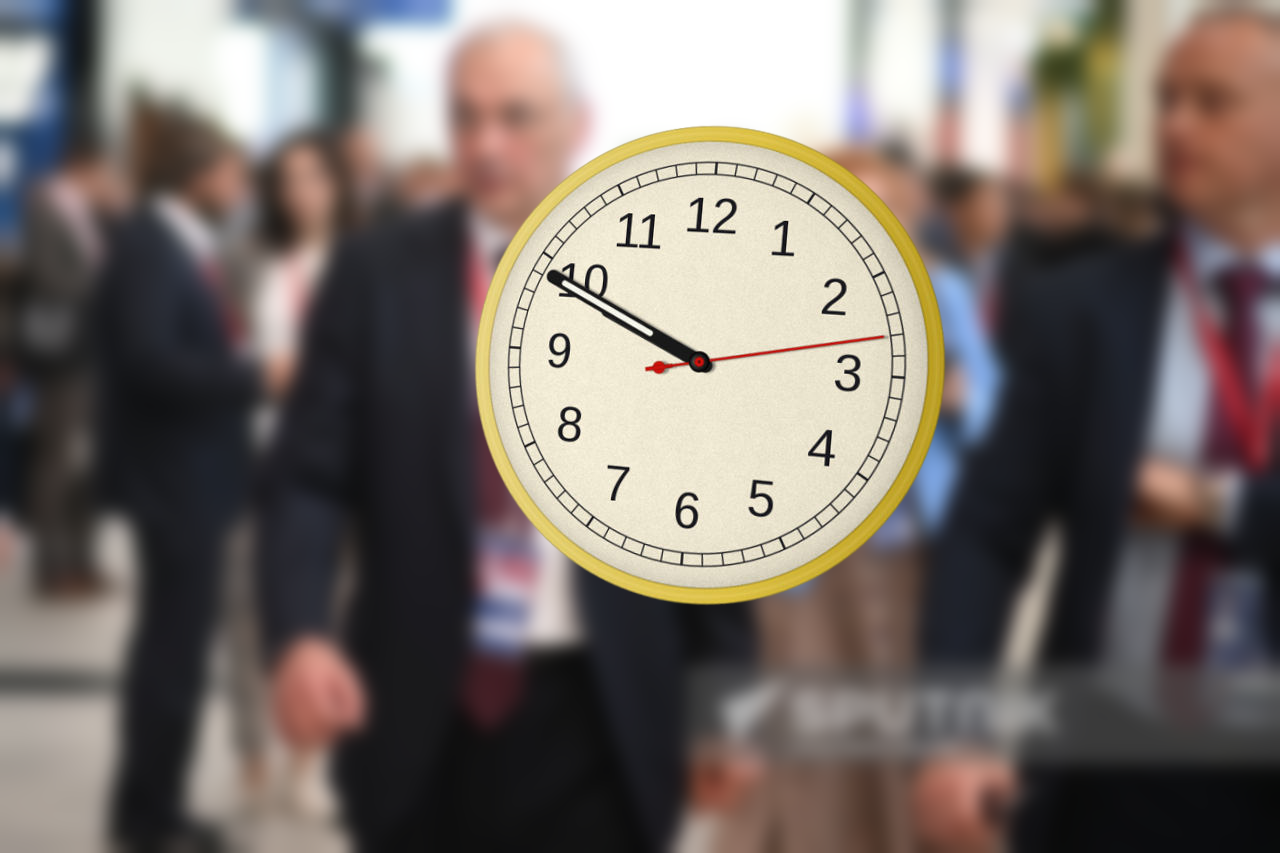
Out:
h=9 m=49 s=13
